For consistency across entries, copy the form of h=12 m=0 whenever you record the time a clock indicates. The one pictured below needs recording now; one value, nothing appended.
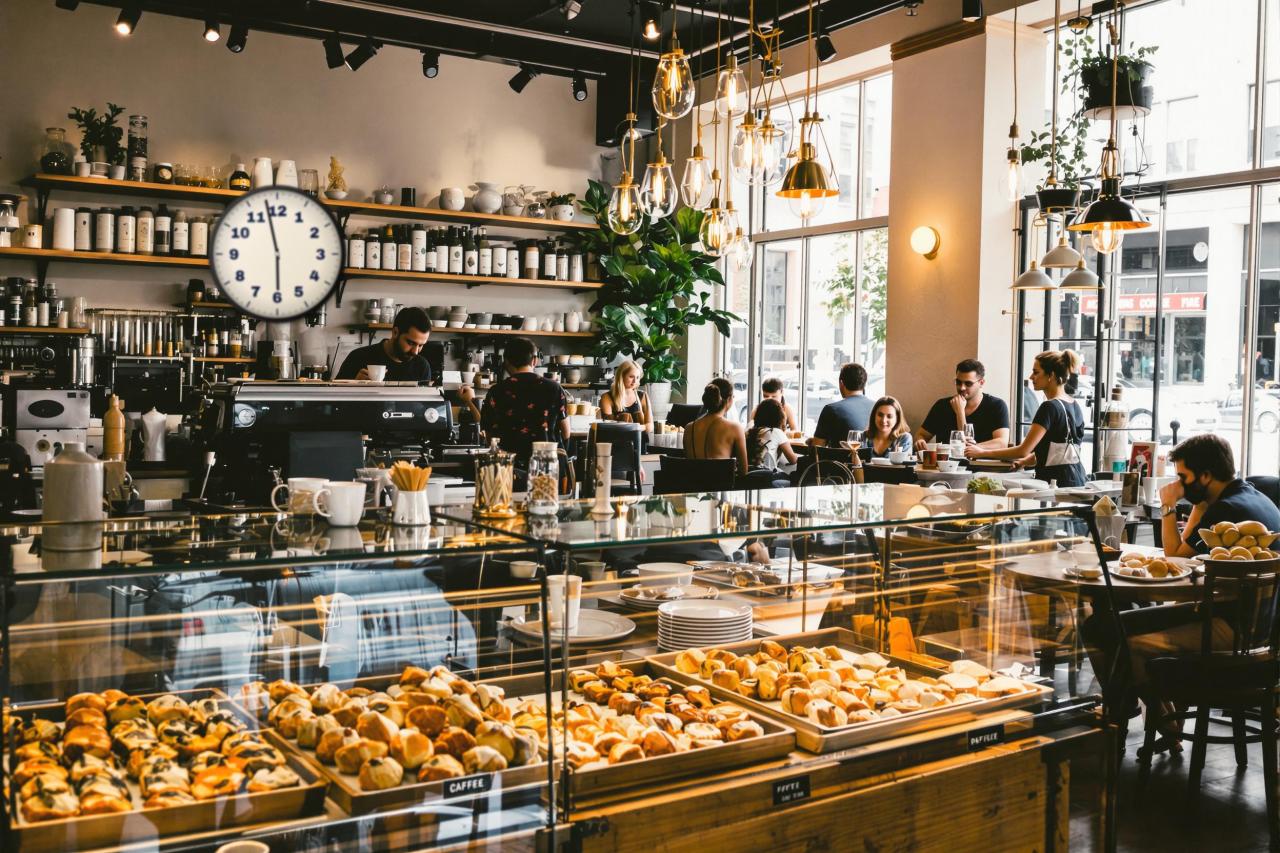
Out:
h=5 m=58
